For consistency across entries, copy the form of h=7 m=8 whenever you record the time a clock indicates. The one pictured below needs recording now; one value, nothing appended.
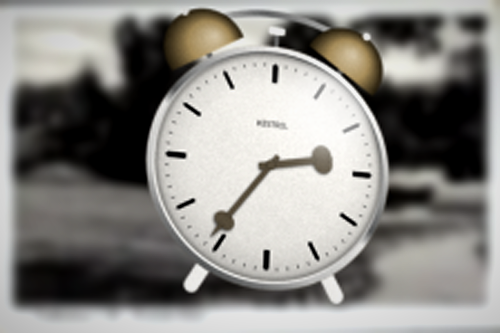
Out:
h=2 m=36
